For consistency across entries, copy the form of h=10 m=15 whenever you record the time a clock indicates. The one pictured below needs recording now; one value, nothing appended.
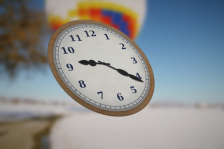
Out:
h=9 m=21
